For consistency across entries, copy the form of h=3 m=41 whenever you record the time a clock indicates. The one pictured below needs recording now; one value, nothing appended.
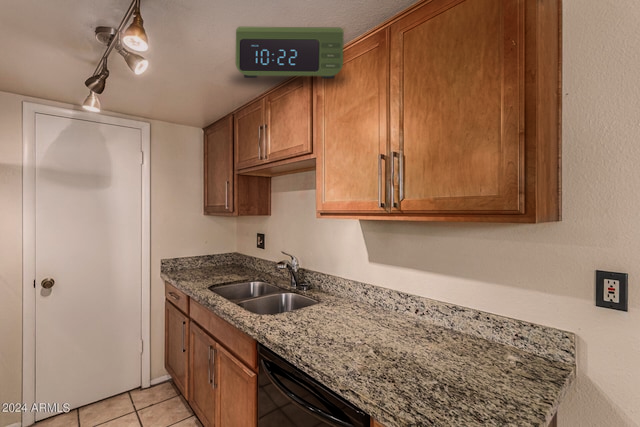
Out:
h=10 m=22
